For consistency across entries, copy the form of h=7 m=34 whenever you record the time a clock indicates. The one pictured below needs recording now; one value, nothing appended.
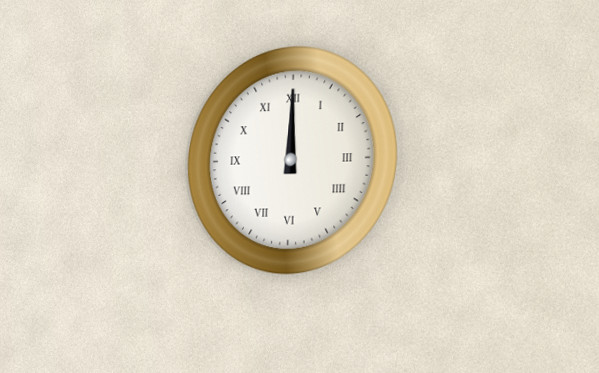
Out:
h=12 m=0
